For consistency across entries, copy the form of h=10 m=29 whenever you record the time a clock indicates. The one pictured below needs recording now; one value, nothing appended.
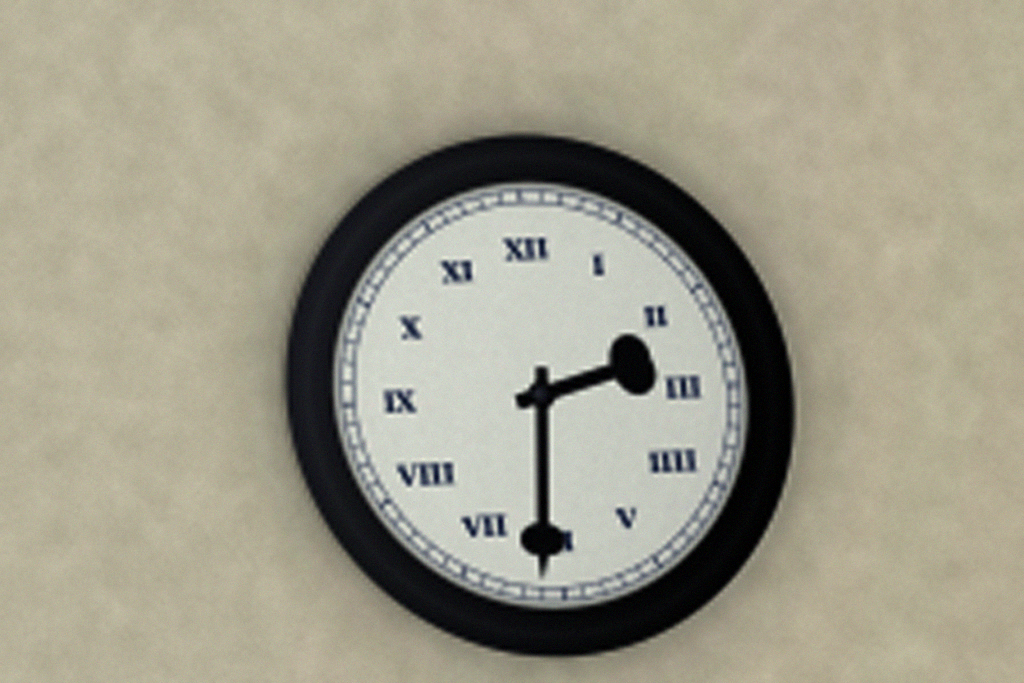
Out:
h=2 m=31
